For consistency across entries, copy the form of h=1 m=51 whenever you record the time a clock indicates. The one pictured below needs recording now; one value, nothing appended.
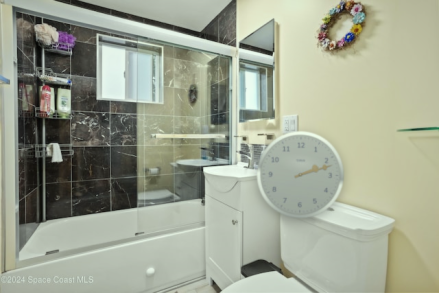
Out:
h=2 m=12
